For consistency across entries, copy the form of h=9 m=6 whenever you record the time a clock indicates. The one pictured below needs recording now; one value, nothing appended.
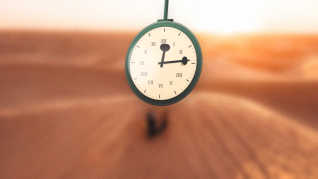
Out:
h=12 m=14
